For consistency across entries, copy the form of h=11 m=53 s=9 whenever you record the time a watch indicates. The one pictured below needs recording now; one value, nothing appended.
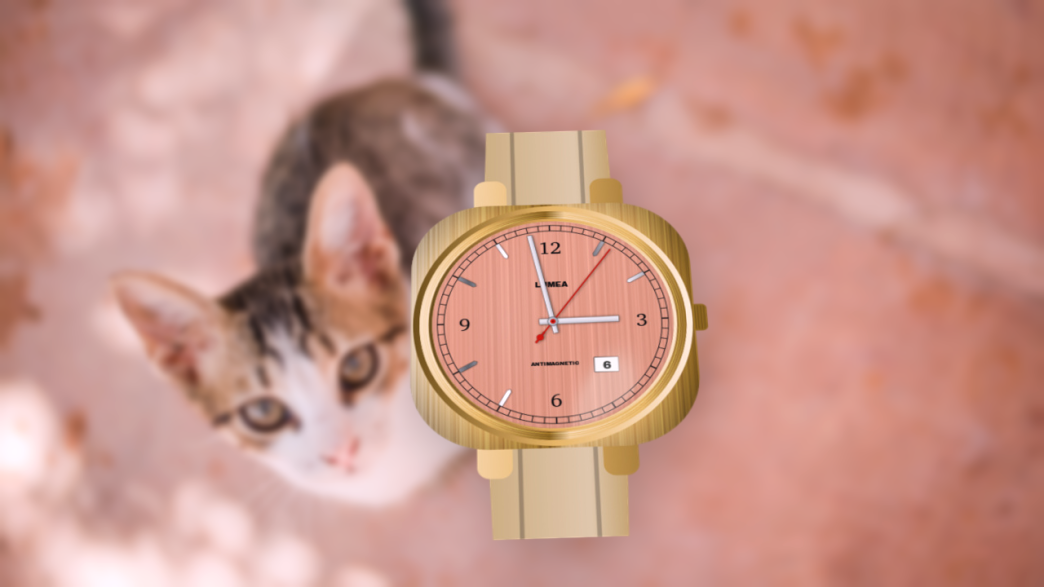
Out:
h=2 m=58 s=6
